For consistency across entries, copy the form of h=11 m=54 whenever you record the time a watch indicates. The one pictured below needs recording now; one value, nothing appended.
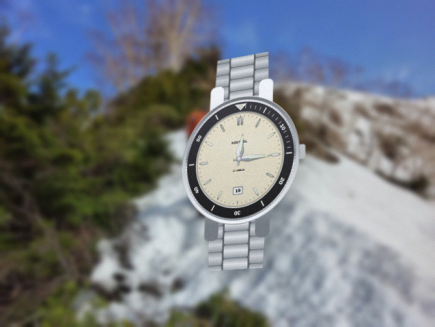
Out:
h=12 m=15
